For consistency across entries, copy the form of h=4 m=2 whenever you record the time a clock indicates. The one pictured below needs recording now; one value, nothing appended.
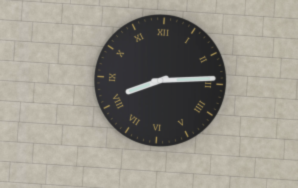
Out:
h=8 m=14
